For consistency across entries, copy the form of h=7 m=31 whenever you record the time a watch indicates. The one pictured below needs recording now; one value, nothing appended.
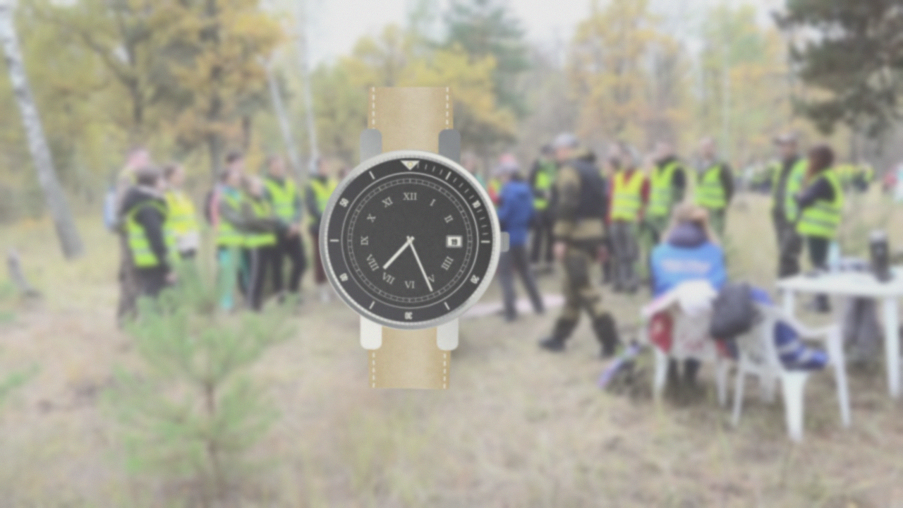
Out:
h=7 m=26
